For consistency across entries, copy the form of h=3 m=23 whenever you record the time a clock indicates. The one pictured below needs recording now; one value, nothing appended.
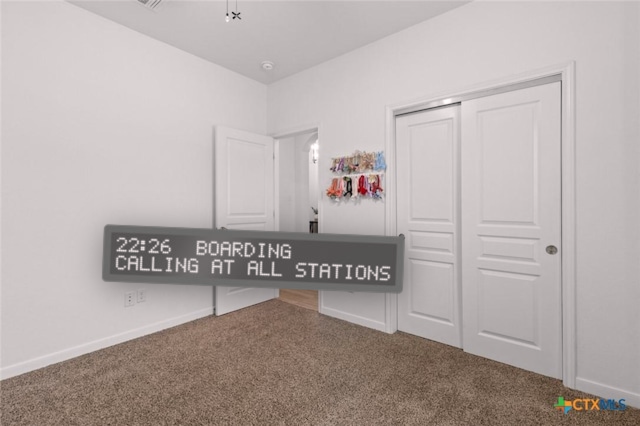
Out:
h=22 m=26
